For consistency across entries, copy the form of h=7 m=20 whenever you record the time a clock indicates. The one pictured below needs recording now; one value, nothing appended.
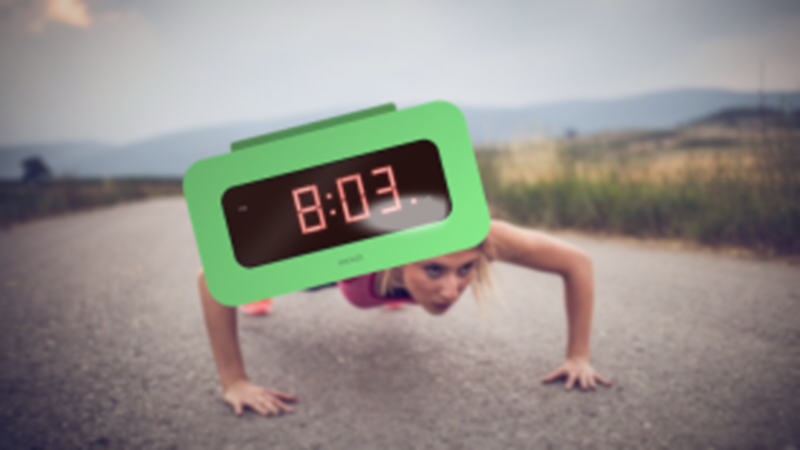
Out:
h=8 m=3
